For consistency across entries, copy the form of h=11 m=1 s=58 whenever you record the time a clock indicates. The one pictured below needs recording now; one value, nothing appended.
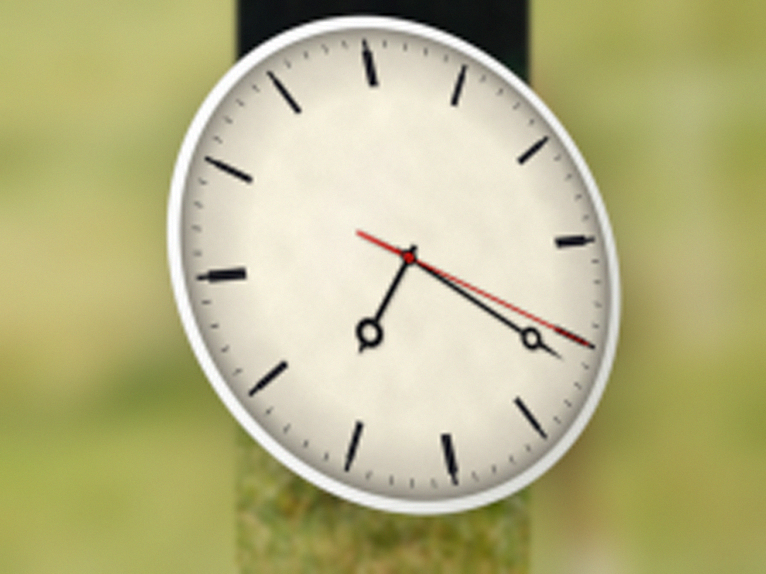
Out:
h=7 m=21 s=20
